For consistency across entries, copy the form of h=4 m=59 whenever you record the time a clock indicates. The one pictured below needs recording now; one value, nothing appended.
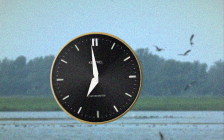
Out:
h=6 m=59
